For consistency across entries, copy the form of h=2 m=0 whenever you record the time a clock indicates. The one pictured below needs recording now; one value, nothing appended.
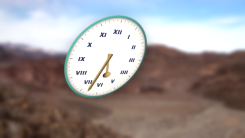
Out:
h=5 m=33
